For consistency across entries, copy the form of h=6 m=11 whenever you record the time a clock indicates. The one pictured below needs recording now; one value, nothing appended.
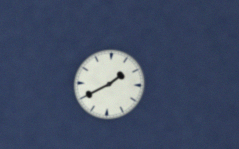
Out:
h=1 m=40
